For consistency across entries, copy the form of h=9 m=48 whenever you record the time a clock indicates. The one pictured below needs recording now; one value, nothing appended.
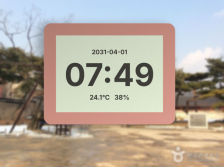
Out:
h=7 m=49
